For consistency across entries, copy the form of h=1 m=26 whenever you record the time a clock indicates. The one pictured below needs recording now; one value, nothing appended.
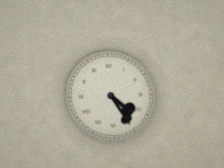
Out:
h=4 m=25
